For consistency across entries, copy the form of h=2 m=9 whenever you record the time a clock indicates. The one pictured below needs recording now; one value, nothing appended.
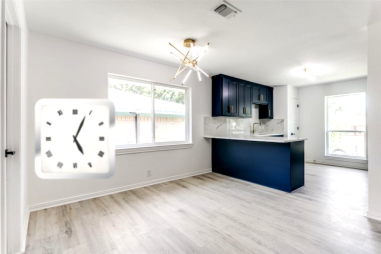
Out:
h=5 m=4
